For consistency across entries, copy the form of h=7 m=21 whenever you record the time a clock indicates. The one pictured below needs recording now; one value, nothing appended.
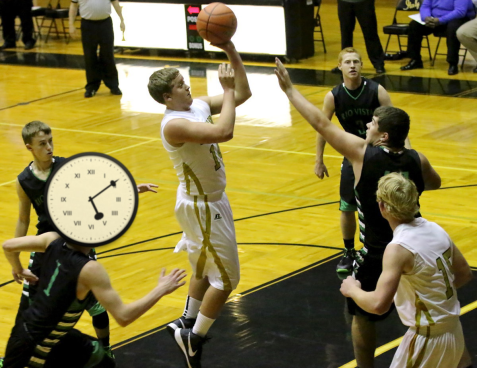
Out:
h=5 m=9
